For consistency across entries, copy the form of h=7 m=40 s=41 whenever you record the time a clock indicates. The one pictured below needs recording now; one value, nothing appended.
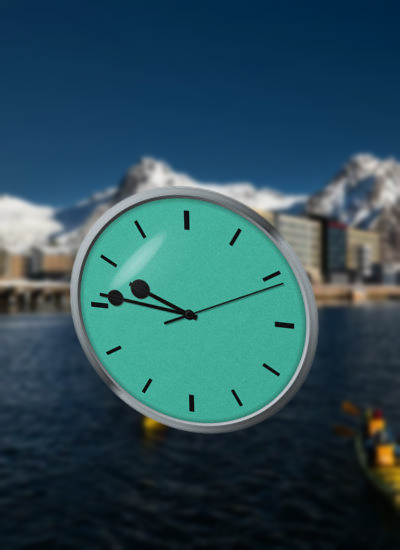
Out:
h=9 m=46 s=11
